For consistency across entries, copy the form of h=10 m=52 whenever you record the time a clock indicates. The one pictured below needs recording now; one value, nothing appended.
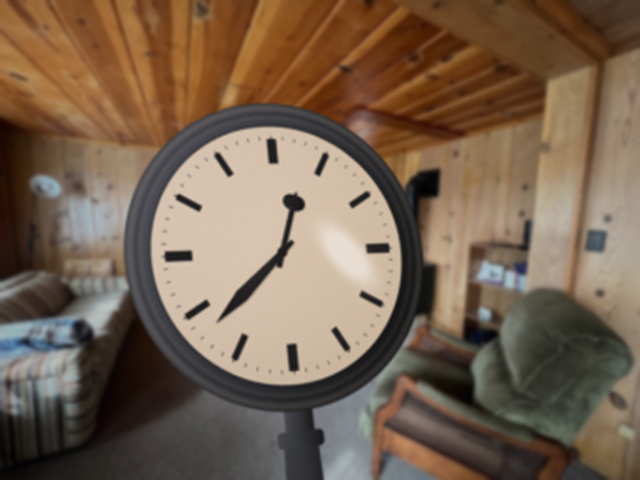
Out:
h=12 m=38
